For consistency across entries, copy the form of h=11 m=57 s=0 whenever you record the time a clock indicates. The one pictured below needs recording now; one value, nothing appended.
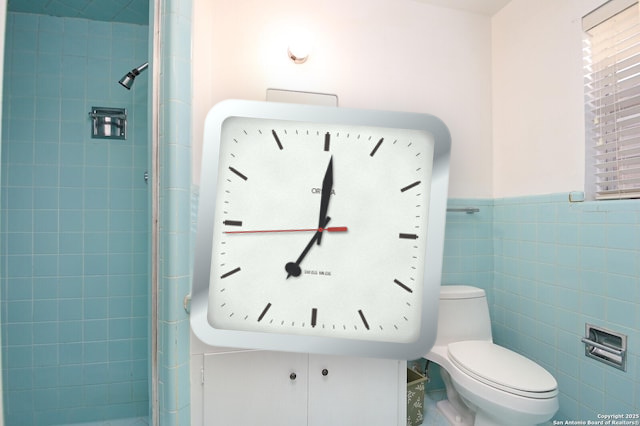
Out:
h=7 m=0 s=44
